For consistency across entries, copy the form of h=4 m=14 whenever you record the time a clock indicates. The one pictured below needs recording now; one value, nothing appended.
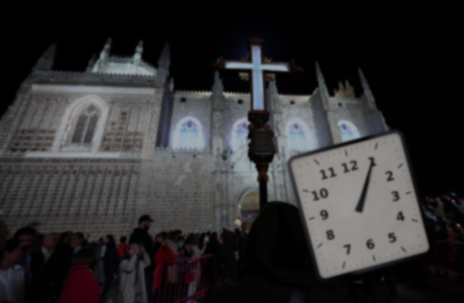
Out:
h=1 m=5
